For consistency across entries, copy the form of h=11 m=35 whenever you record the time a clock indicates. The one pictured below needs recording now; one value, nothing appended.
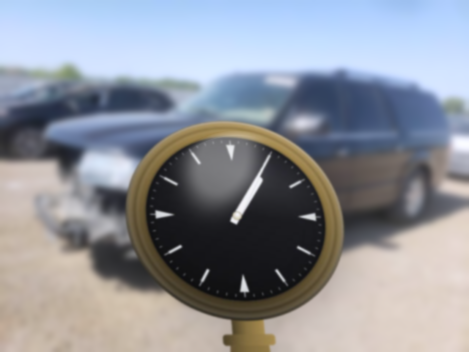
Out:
h=1 m=5
